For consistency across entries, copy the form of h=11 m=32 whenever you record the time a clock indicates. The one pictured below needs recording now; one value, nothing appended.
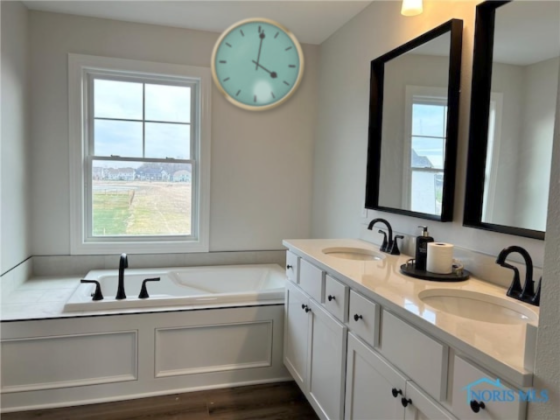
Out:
h=4 m=1
